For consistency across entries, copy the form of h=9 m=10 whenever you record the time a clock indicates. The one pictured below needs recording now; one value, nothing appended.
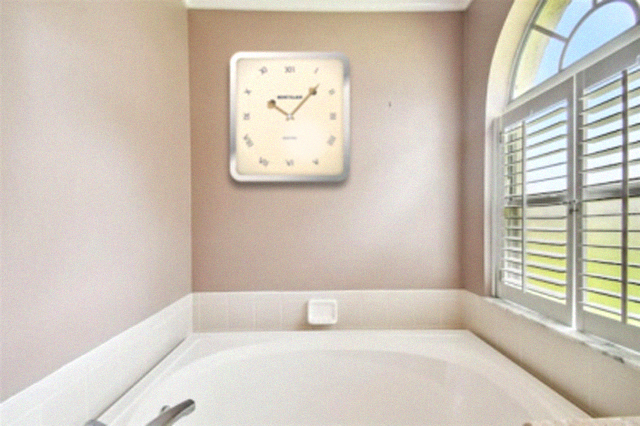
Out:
h=10 m=7
